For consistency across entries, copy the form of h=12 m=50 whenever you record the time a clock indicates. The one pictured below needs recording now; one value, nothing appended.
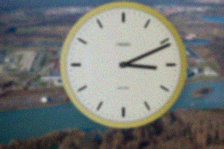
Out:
h=3 m=11
